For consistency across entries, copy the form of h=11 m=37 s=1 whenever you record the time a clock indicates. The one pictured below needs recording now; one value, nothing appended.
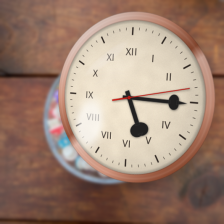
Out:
h=5 m=15 s=13
